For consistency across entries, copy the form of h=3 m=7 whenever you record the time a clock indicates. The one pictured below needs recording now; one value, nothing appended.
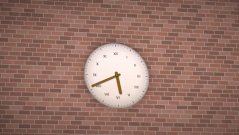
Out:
h=5 m=41
